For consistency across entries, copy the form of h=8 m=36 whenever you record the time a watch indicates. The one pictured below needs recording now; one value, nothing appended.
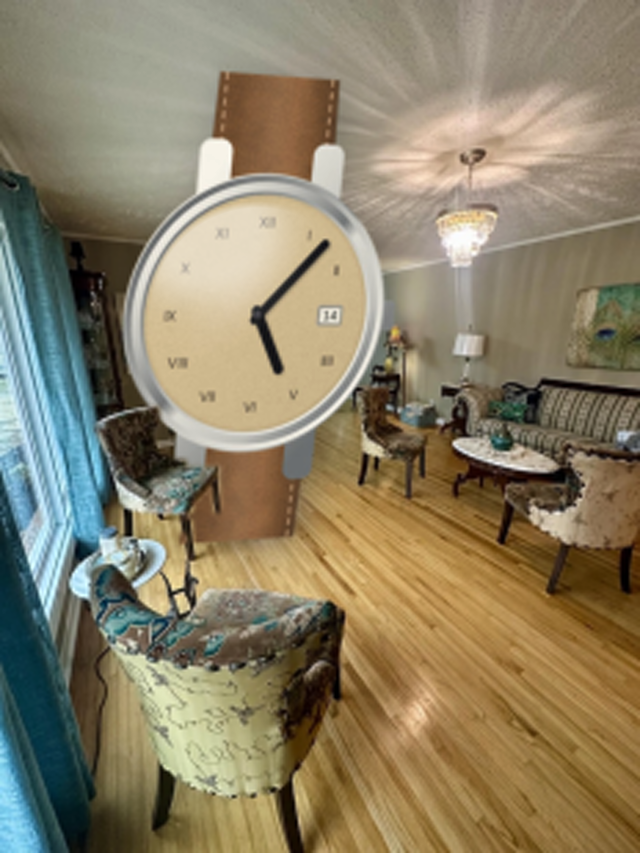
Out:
h=5 m=7
